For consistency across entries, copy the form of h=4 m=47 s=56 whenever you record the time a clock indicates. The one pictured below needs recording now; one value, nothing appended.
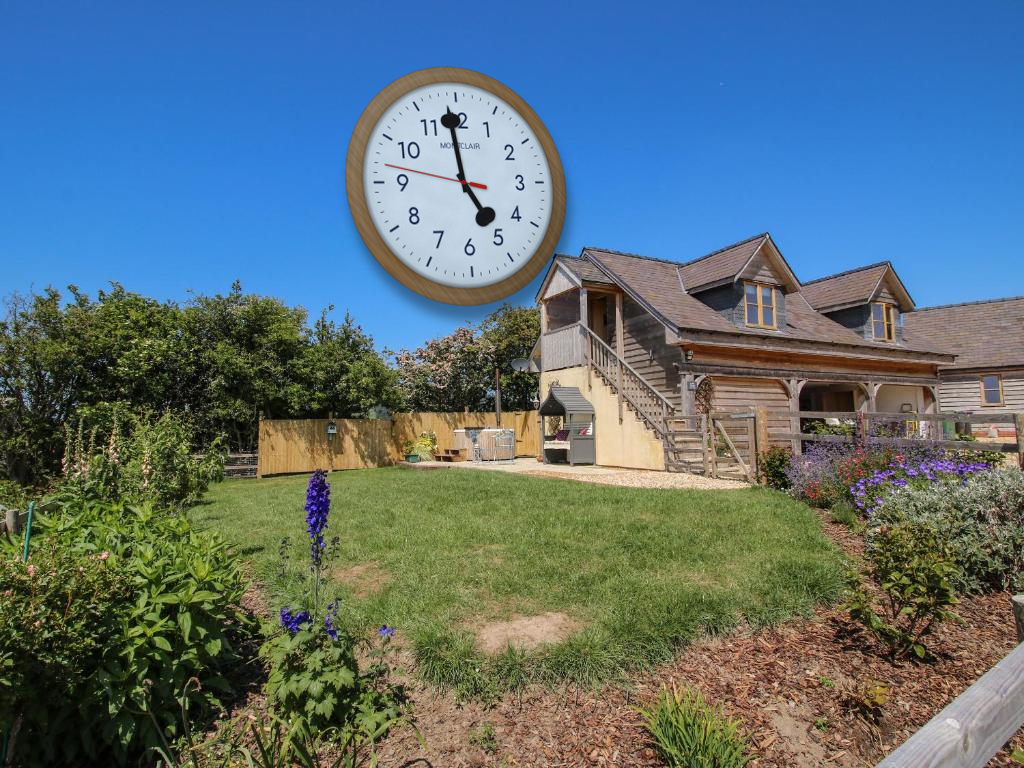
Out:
h=4 m=58 s=47
